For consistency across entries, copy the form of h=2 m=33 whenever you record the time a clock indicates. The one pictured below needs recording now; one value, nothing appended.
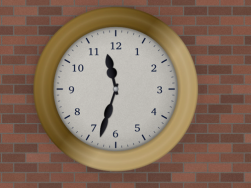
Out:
h=11 m=33
